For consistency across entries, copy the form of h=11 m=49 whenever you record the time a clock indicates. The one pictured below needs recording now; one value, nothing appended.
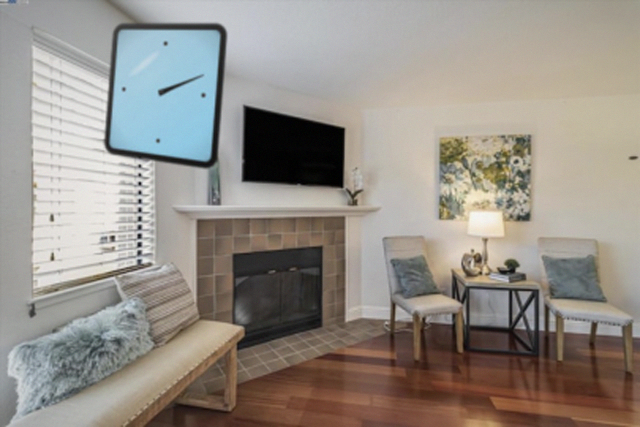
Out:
h=2 m=11
